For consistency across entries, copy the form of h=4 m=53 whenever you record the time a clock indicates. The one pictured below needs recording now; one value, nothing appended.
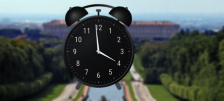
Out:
h=3 m=59
